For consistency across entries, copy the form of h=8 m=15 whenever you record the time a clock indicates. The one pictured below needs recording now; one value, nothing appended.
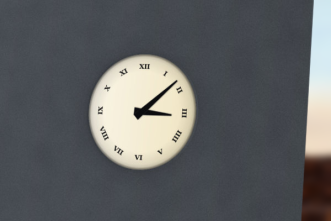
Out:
h=3 m=8
